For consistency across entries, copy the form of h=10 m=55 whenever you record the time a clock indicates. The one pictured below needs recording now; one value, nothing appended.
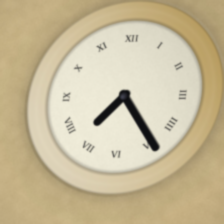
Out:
h=7 m=24
